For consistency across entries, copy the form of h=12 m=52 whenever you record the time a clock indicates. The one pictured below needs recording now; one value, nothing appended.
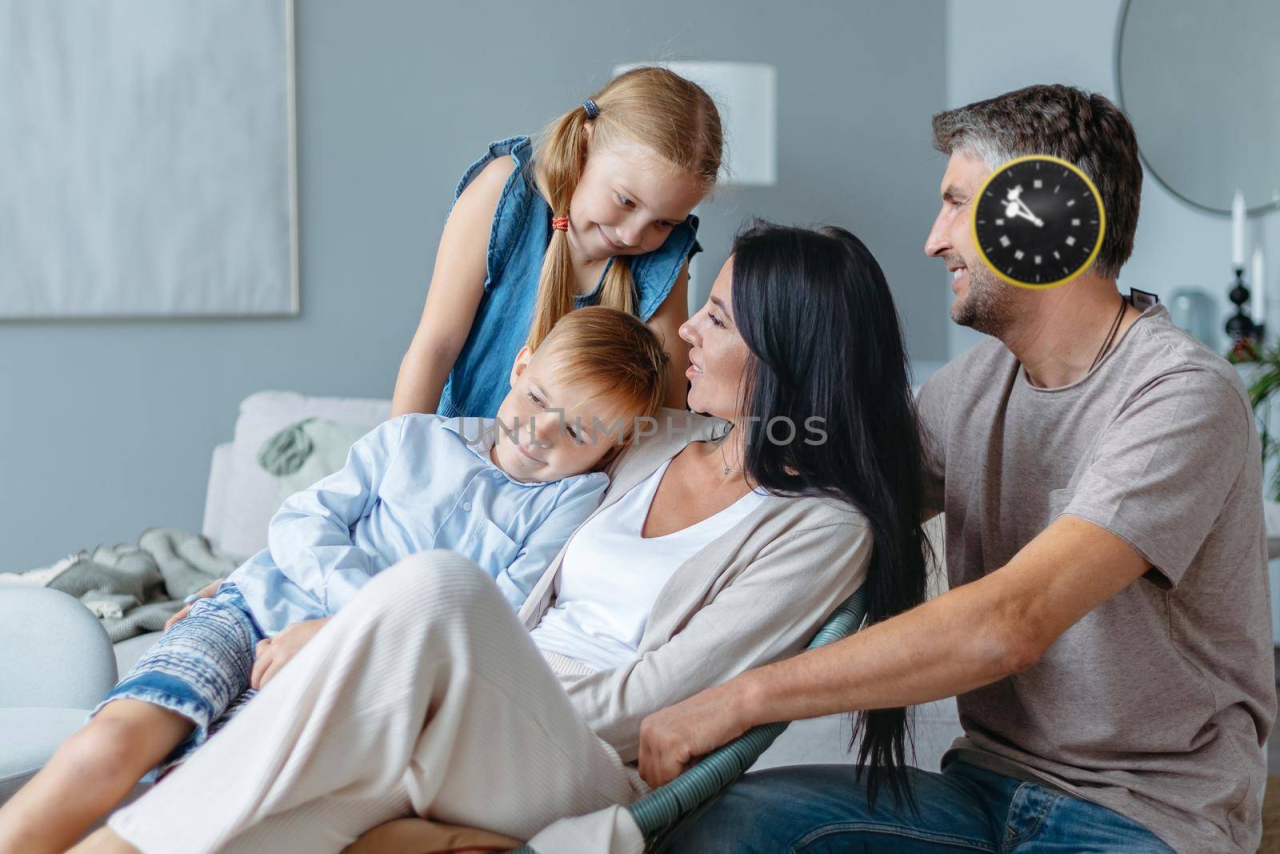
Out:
h=9 m=53
